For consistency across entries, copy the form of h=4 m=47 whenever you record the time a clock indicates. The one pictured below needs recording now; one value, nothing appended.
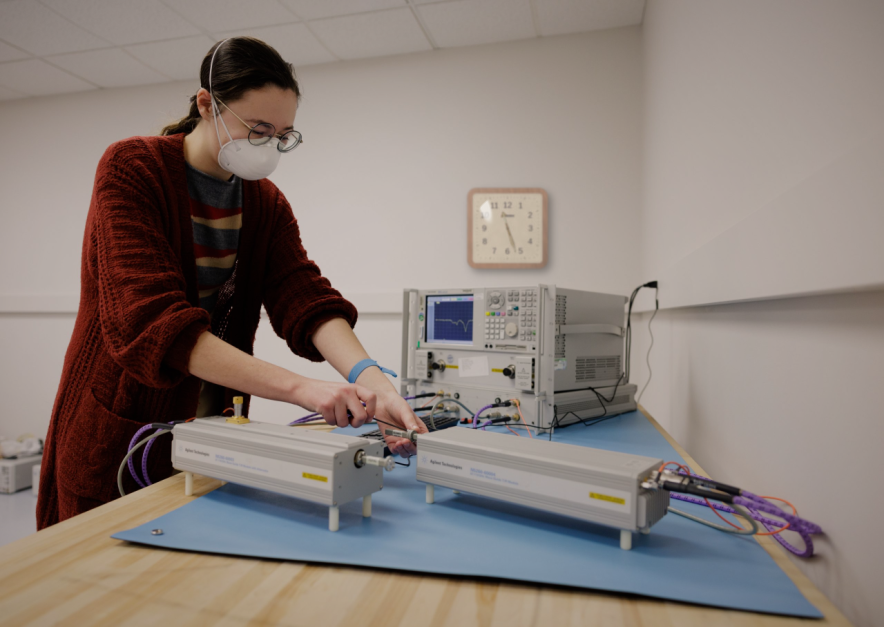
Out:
h=11 m=27
